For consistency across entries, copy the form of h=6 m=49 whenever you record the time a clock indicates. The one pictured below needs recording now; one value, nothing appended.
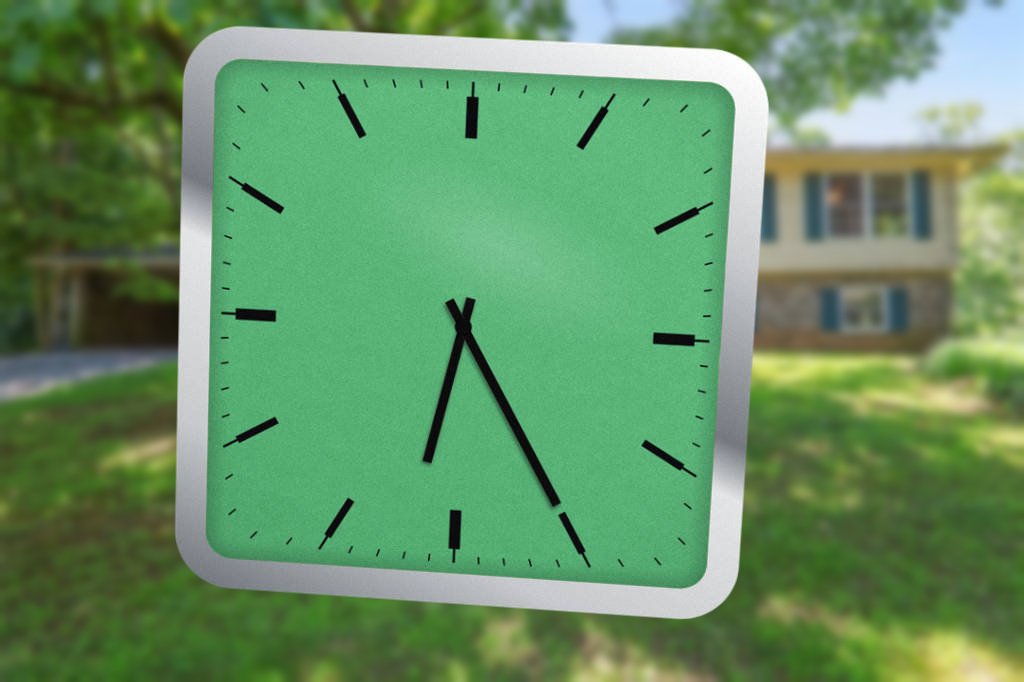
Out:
h=6 m=25
